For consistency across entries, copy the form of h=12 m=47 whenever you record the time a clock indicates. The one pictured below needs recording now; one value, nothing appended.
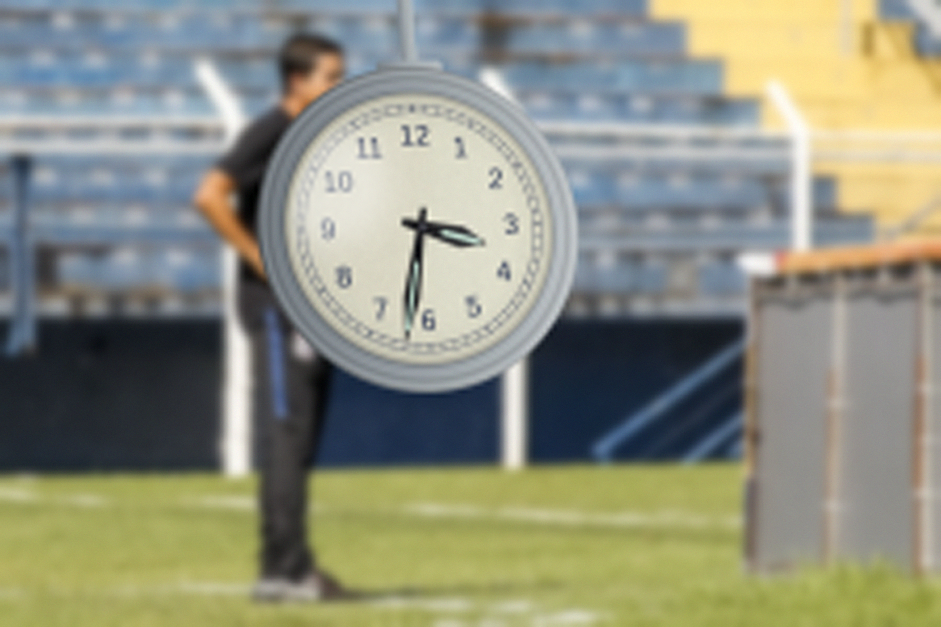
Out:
h=3 m=32
